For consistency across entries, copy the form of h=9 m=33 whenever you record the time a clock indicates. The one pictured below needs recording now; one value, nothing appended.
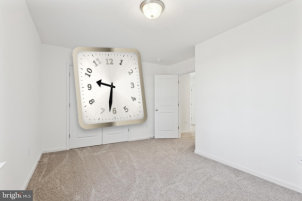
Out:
h=9 m=32
